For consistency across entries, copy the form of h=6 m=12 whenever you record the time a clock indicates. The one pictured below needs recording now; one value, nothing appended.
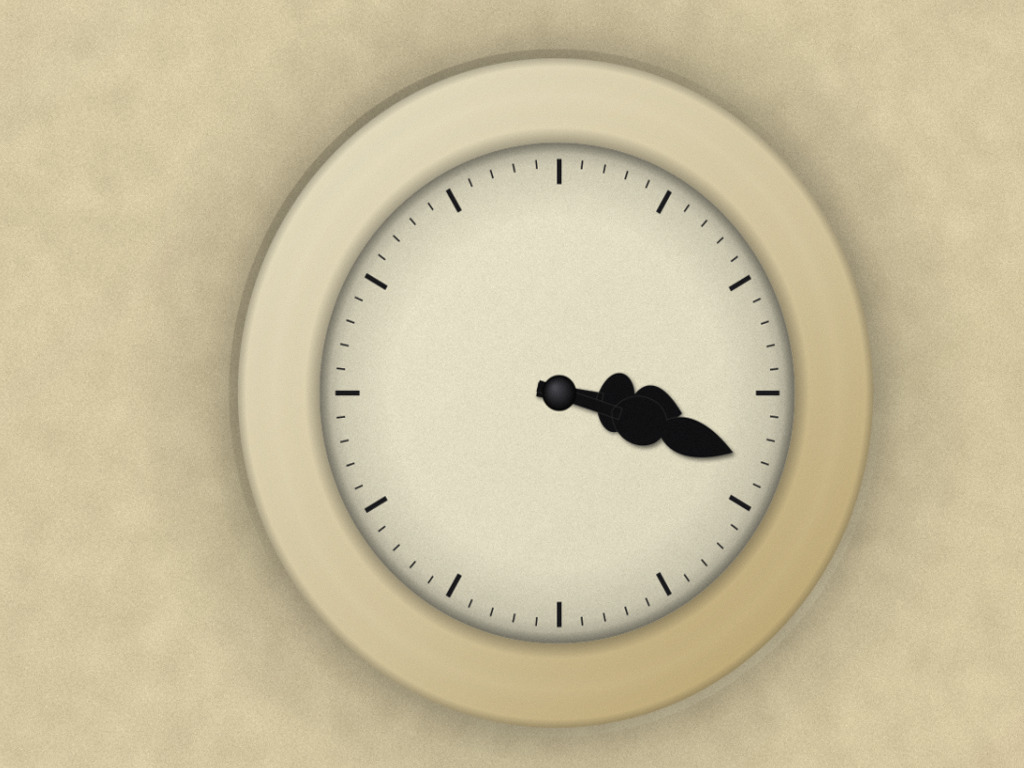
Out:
h=3 m=18
